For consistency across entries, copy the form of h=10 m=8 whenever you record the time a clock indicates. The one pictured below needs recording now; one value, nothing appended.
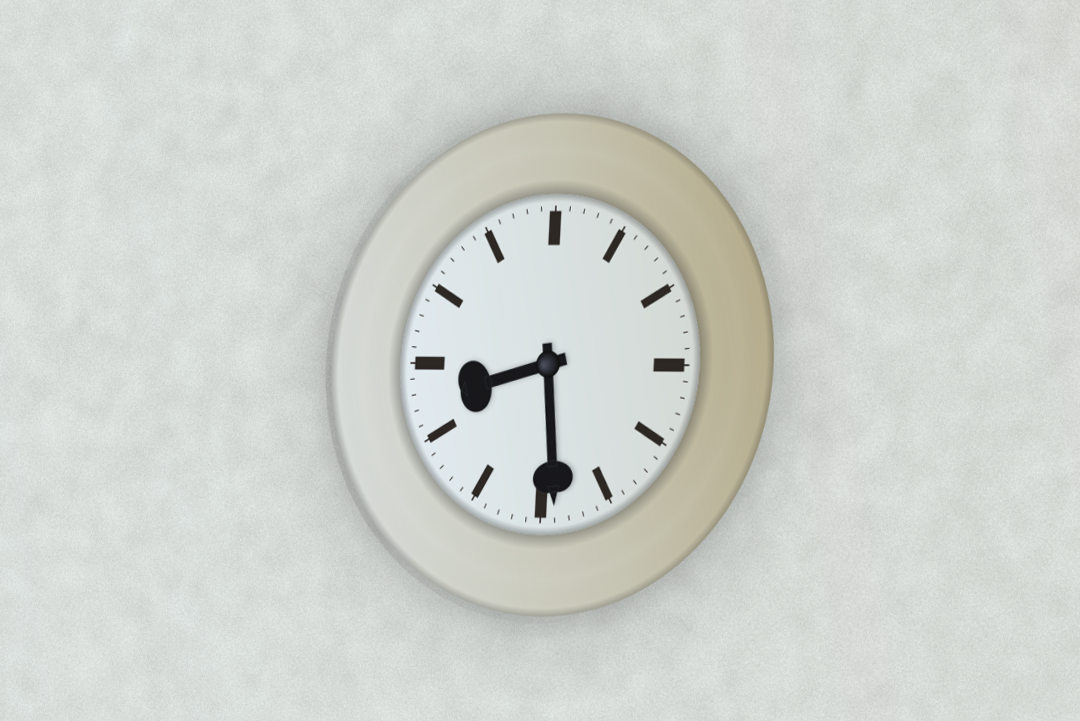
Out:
h=8 m=29
